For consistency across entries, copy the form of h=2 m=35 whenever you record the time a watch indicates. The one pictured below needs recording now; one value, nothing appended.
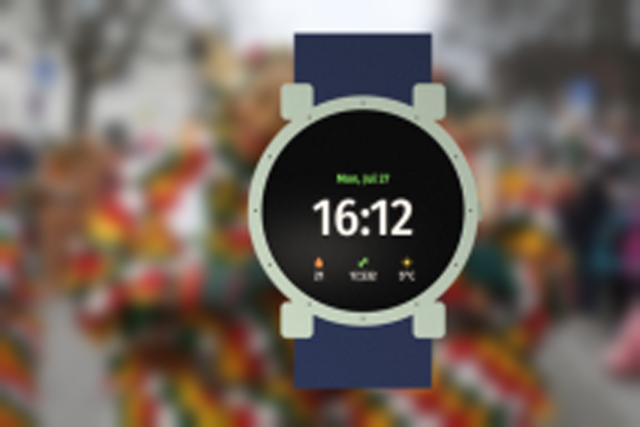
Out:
h=16 m=12
